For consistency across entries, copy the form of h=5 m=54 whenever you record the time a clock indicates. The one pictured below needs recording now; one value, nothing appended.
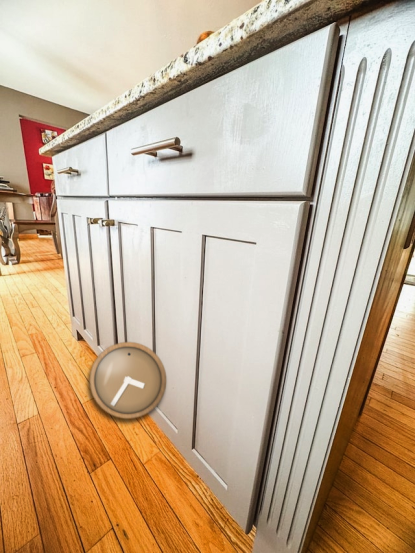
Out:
h=3 m=35
